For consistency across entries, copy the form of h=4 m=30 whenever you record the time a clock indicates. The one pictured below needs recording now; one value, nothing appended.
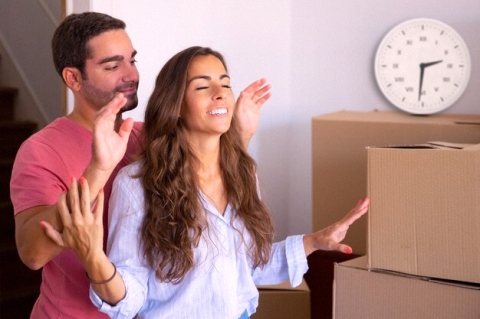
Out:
h=2 m=31
